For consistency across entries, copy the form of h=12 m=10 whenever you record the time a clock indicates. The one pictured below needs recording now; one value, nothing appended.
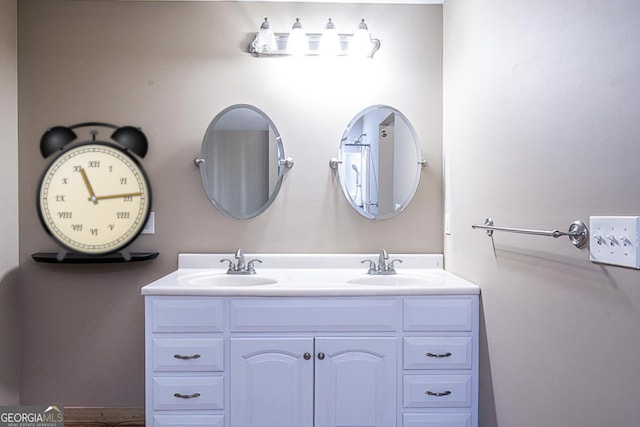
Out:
h=11 m=14
